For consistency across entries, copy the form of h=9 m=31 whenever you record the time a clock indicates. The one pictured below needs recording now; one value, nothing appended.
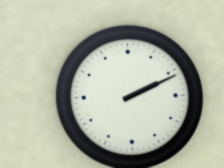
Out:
h=2 m=11
